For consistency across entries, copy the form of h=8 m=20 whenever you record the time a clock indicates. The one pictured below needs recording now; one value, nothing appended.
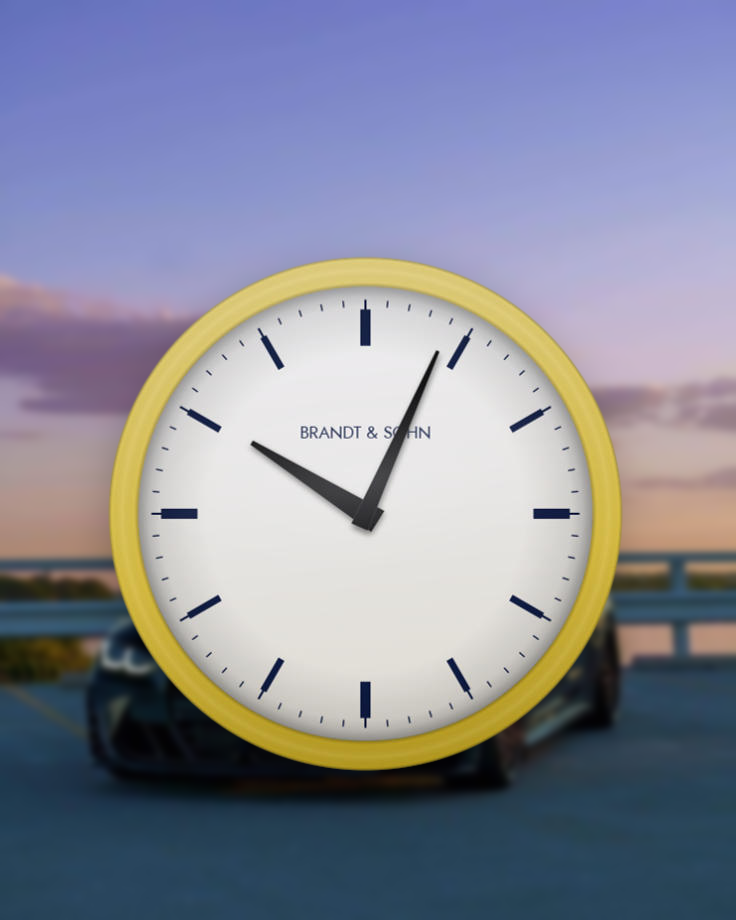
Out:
h=10 m=4
